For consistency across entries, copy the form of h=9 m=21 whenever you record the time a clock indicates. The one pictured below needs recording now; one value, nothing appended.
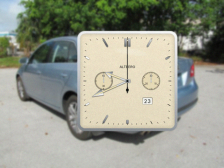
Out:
h=9 m=41
